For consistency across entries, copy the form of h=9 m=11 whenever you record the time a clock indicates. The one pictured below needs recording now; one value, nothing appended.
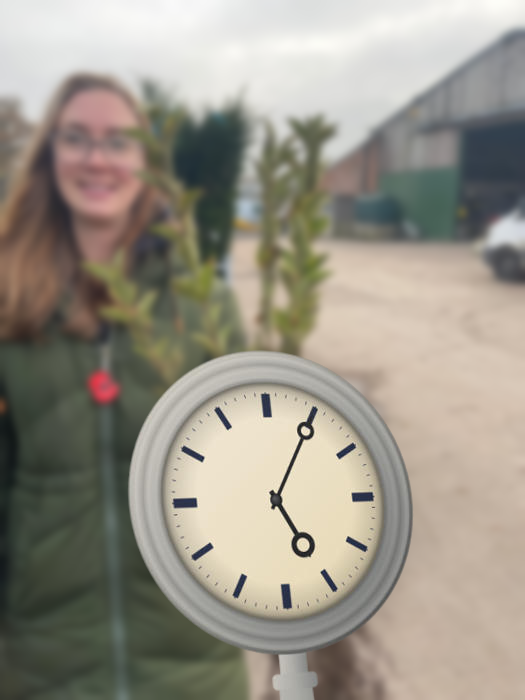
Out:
h=5 m=5
